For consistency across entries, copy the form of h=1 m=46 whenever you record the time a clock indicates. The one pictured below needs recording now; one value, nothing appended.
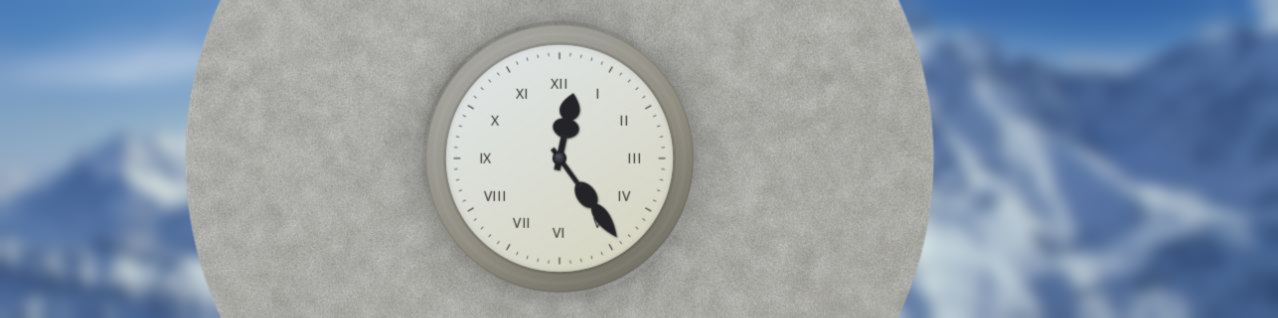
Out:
h=12 m=24
